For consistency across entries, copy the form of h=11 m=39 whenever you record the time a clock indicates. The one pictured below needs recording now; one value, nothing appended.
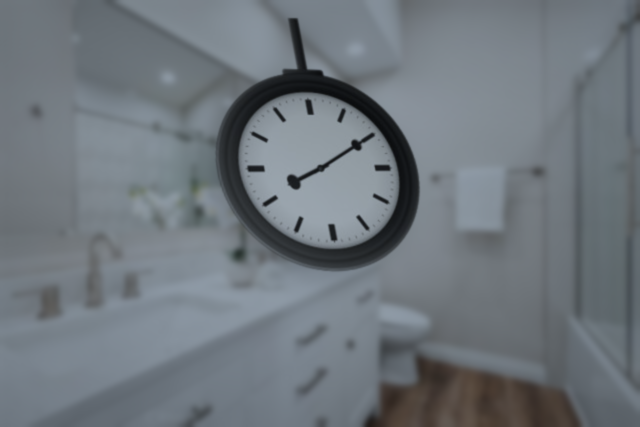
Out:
h=8 m=10
